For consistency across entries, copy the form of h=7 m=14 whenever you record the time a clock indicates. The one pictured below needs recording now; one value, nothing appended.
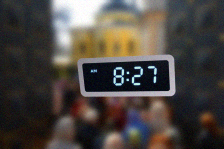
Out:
h=8 m=27
